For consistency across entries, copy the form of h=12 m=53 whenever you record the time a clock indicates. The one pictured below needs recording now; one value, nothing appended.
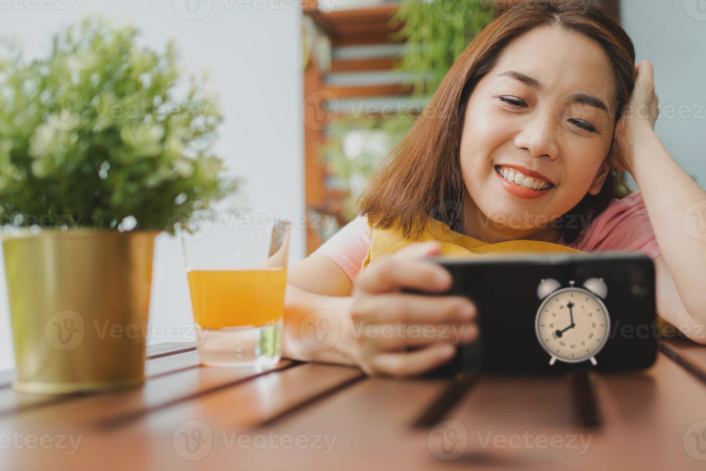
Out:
h=7 m=59
